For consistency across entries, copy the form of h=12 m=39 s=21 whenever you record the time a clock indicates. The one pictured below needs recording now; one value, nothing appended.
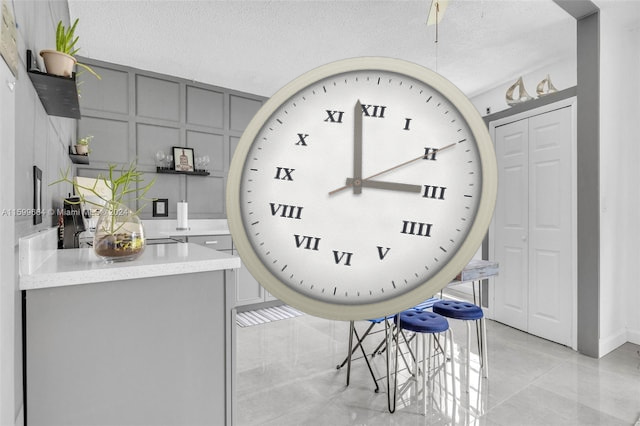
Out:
h=2 m=58 s=10
